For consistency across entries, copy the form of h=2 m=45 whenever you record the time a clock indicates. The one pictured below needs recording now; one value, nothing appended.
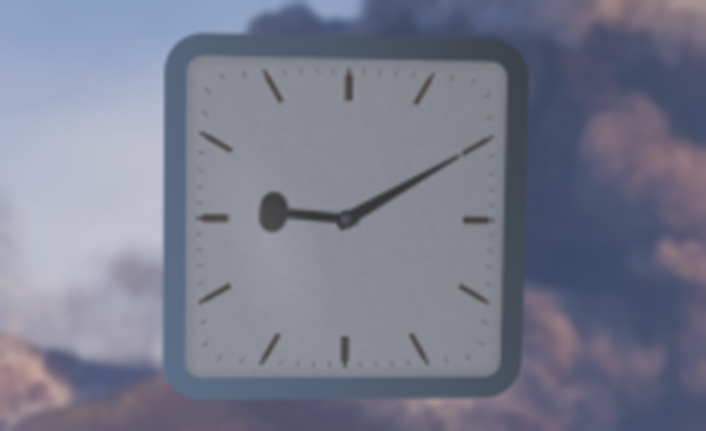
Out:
h=9 m=10
